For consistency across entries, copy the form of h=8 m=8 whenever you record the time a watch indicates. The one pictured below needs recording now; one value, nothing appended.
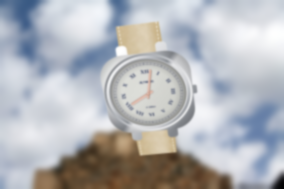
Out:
h=8 m=2
